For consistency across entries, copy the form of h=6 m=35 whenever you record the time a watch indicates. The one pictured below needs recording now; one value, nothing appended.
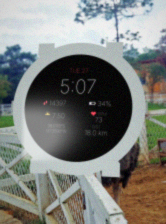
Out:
h=5 m=7
